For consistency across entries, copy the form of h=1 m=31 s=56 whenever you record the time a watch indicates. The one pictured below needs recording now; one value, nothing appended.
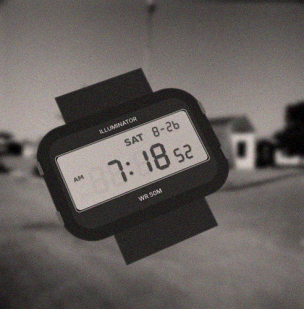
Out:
h=7 m=18 s=52
